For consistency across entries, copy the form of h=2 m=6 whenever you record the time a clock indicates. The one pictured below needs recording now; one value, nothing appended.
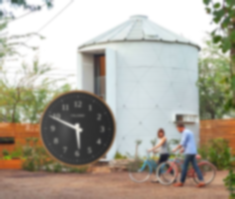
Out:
h=5 m=49
